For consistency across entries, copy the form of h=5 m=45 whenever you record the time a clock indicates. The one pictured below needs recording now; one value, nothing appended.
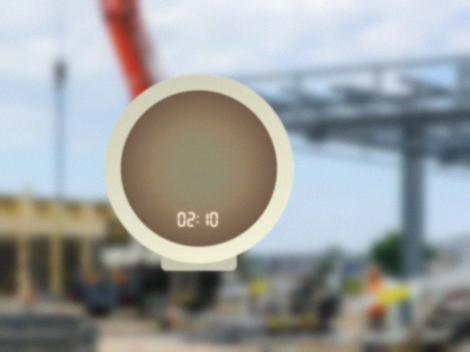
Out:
h=2 m=10
